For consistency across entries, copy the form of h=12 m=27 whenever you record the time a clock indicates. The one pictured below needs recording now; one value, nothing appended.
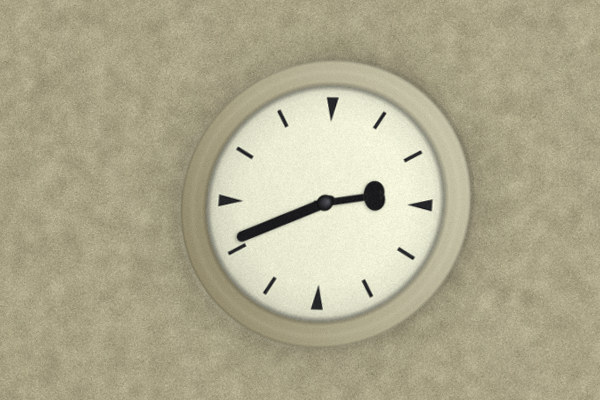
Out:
h=2 m=41
